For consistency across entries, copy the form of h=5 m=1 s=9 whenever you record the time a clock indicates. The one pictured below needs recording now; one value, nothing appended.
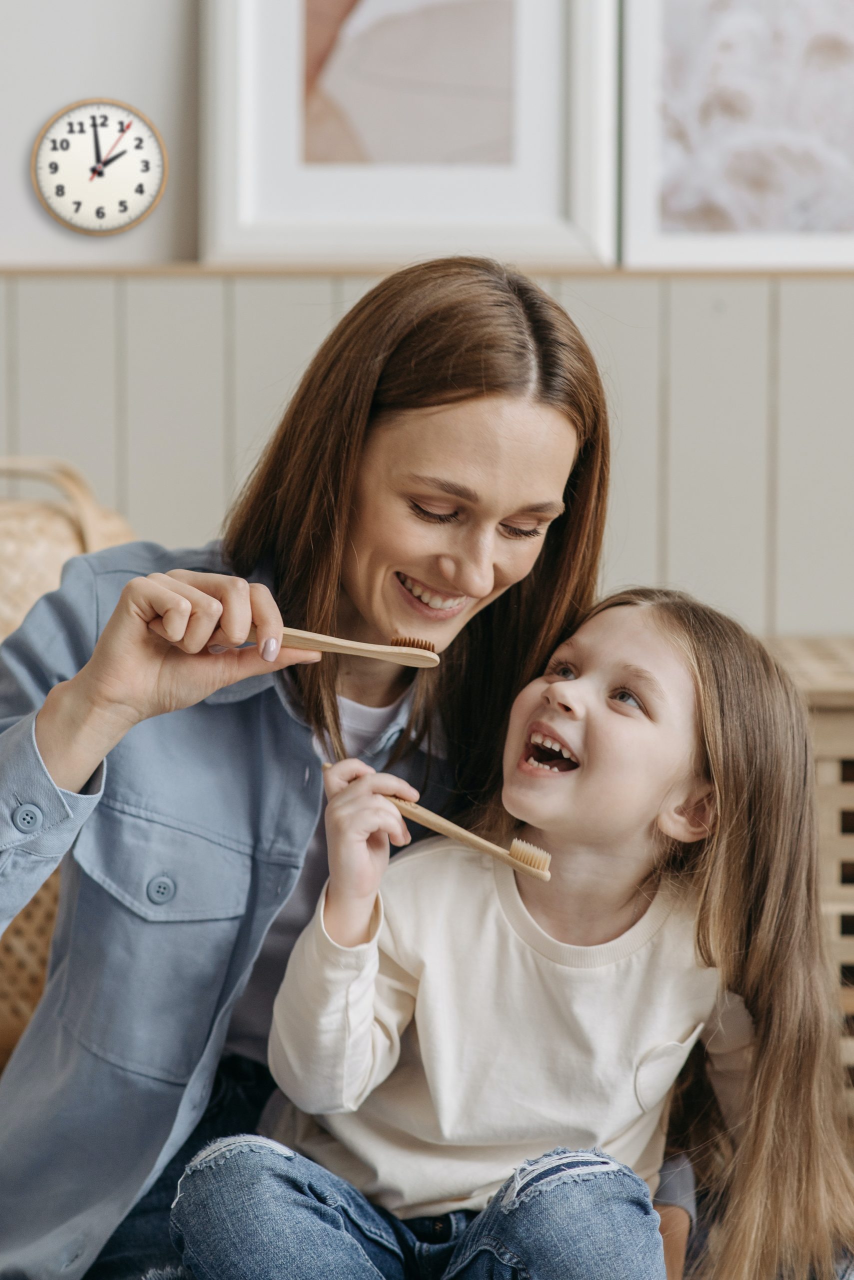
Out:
h=1 m=59 s=6
